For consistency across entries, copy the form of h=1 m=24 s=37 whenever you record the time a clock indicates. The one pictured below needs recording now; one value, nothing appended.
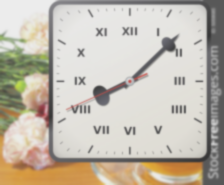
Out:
h=8 m=7 s=41
